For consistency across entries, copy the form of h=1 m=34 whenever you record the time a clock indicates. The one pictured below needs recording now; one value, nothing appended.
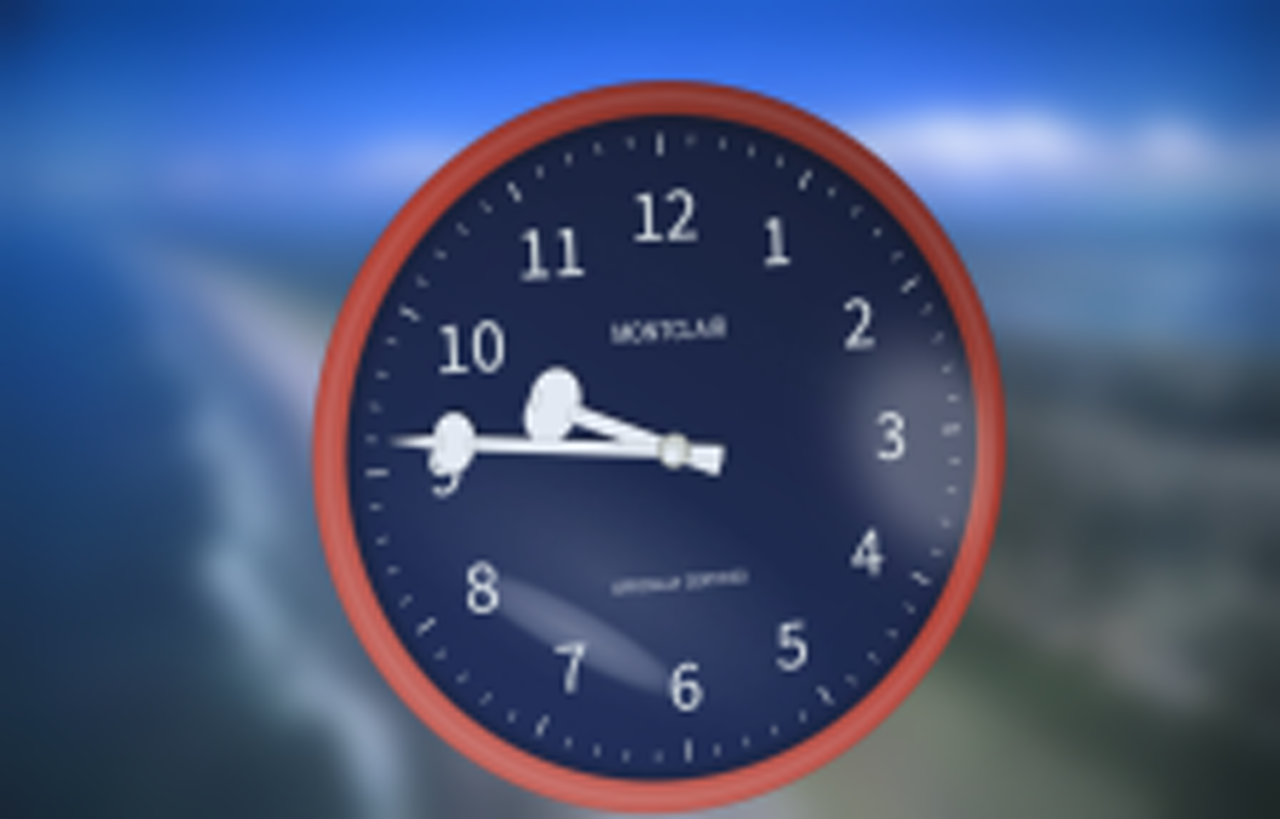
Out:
h=9 m=46
